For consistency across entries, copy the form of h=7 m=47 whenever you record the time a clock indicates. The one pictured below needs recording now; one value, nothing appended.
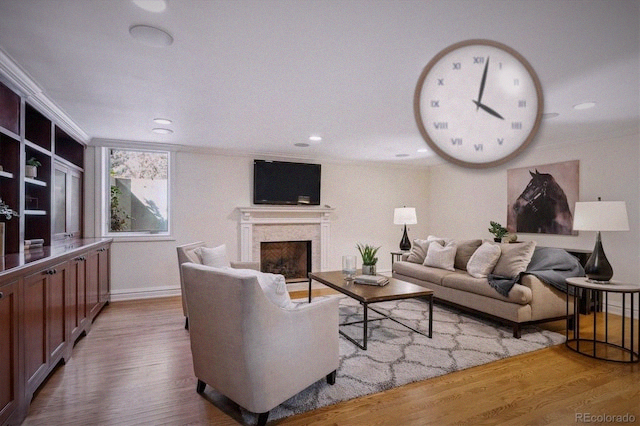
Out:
h=4 m=2
